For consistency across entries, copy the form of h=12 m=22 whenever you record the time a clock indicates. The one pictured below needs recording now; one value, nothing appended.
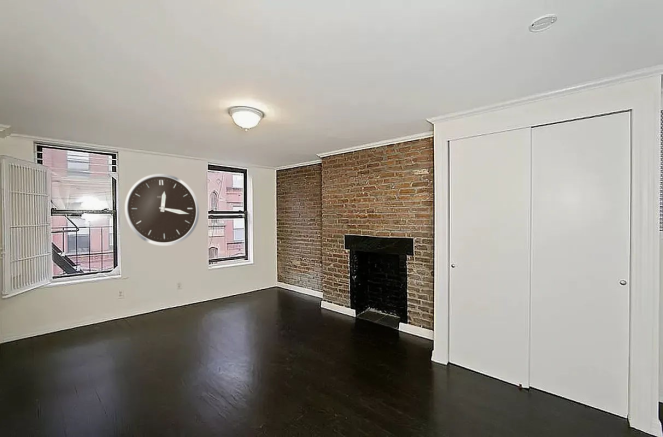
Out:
h=12 m=17
